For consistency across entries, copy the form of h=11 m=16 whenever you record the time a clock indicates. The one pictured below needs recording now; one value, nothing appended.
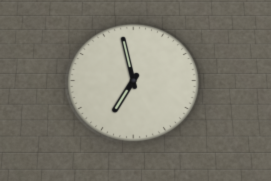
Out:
h=6 m=58
